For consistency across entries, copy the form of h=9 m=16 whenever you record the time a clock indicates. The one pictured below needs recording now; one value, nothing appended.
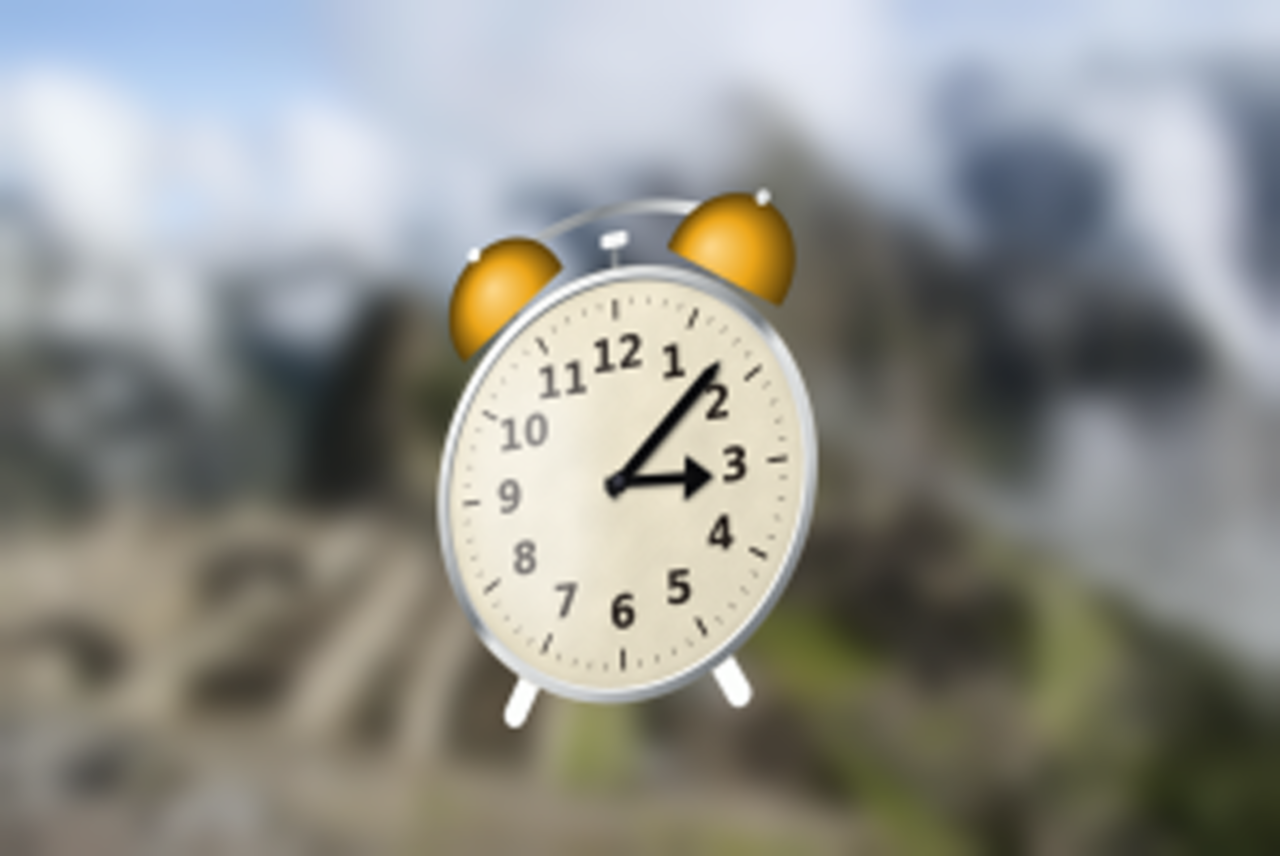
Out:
h=3 m=8
